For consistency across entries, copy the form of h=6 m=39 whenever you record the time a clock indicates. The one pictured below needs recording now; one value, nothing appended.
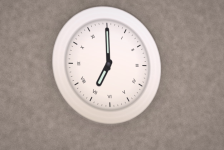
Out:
h=7 m=0
